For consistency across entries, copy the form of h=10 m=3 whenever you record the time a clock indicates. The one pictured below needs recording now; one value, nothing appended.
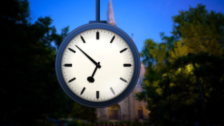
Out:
h=6 m=52
